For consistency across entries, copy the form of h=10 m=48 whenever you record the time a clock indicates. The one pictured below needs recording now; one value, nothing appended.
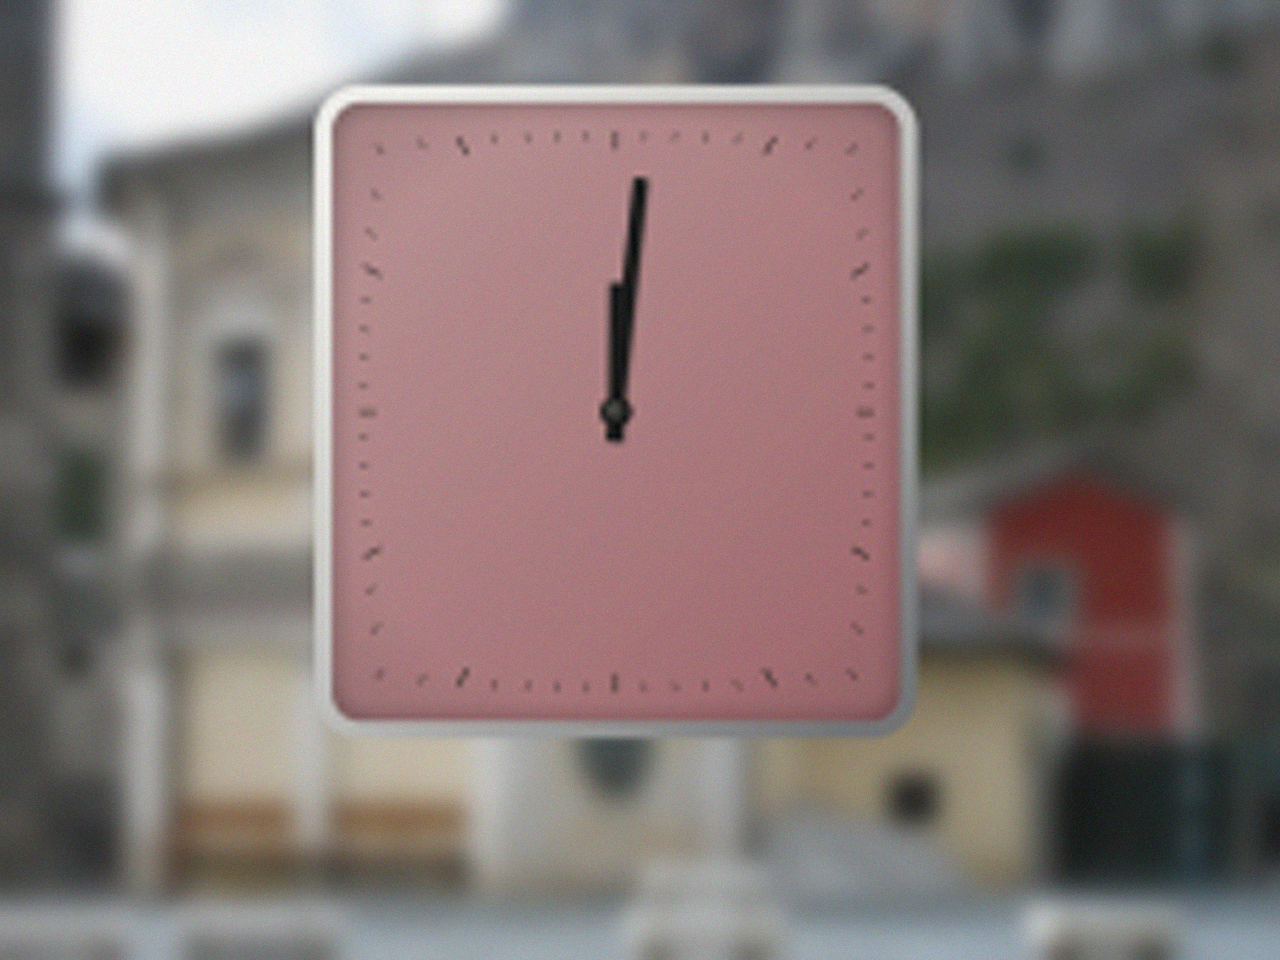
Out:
h=12 m=1
